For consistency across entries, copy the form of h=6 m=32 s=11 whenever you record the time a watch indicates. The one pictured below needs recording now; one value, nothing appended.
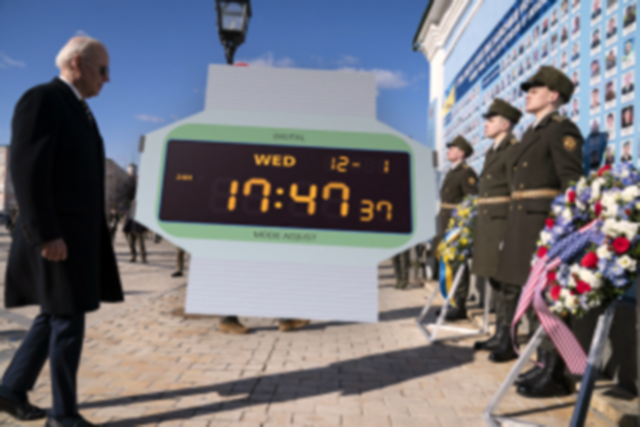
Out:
h=17 m=47 s=37
